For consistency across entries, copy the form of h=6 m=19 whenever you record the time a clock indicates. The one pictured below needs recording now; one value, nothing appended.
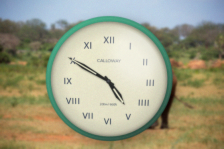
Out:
h=4 m=50
